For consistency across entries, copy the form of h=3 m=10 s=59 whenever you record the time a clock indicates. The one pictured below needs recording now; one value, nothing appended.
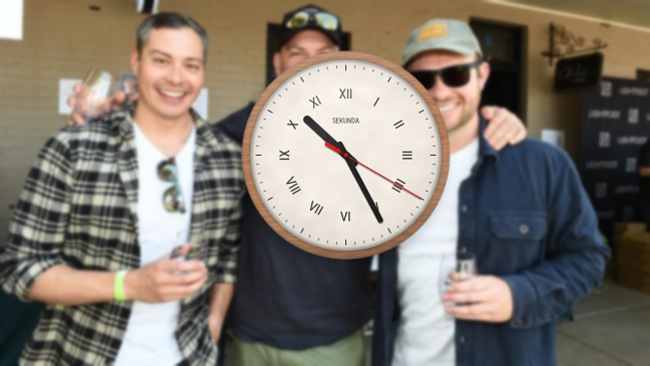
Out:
h=10 m=25 s=20
